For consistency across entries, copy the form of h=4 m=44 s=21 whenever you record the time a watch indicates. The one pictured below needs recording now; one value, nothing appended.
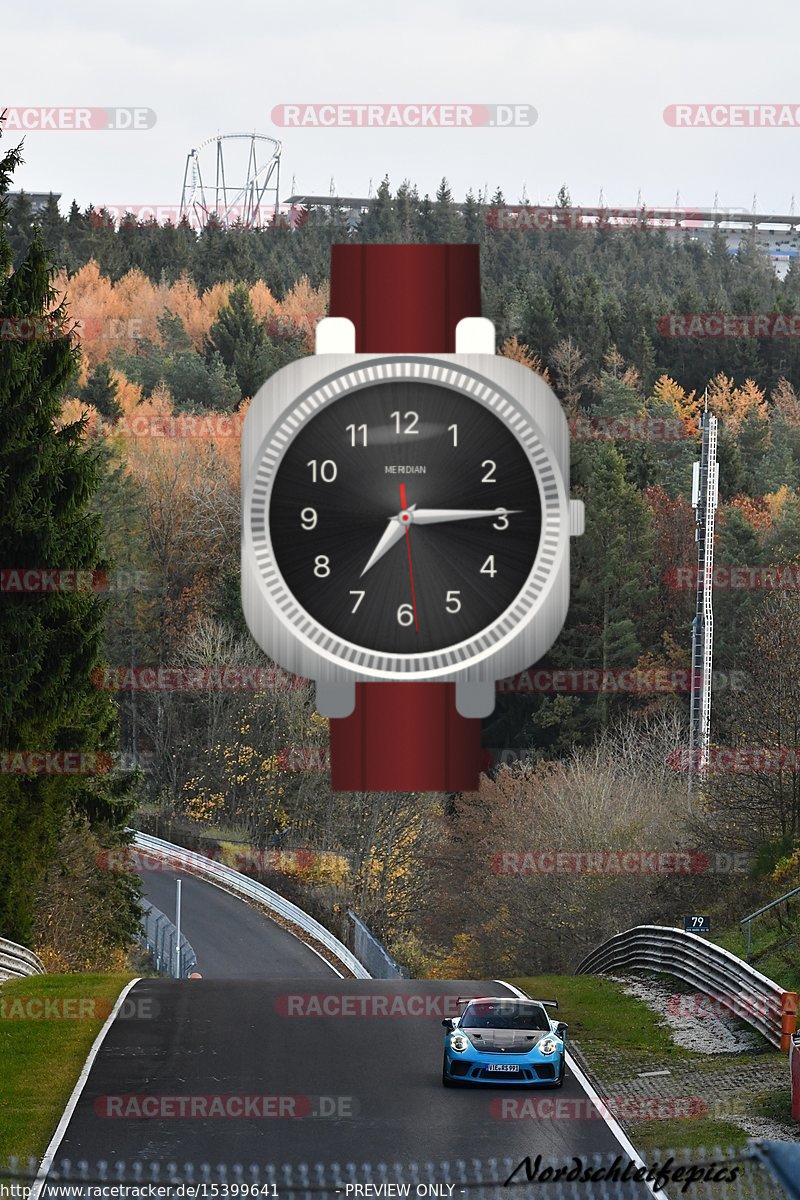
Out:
h=7 m=14 s=29
